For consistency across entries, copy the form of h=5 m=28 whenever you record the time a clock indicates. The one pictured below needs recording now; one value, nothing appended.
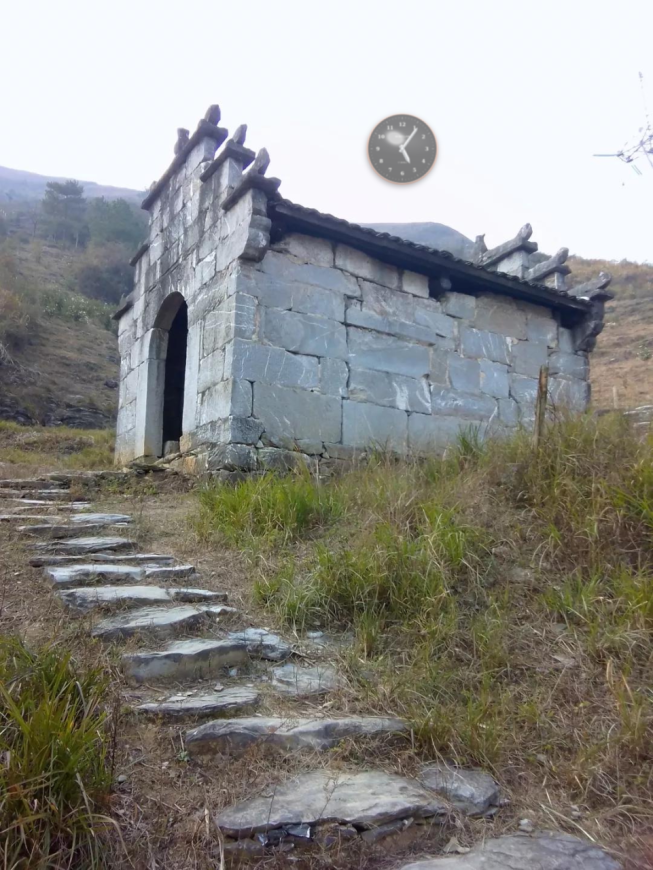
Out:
h=5 m=6
